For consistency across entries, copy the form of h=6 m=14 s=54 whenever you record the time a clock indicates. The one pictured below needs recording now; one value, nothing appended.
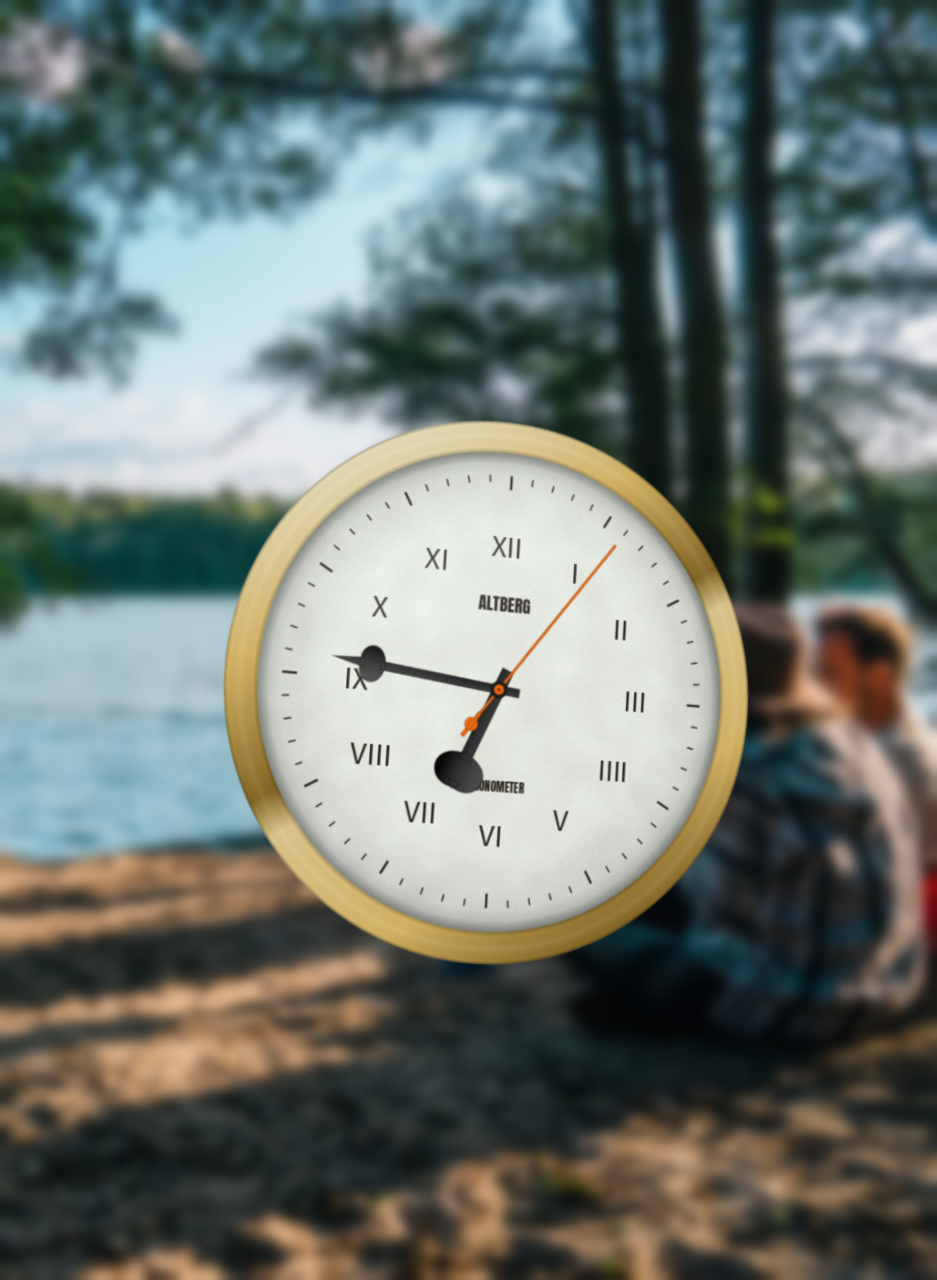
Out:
h=6 m=46 s=6
